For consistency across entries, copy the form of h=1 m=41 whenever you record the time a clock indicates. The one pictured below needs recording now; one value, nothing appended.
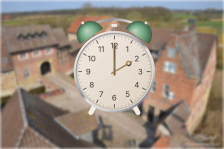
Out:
h=2 m=0
